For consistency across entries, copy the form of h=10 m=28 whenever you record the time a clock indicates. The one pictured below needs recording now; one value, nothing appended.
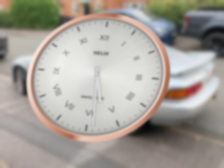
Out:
h=5 m=29
